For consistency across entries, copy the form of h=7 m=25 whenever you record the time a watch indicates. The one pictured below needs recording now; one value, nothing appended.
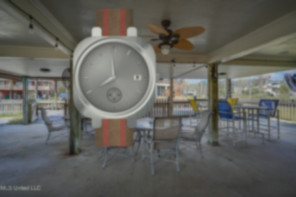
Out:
h=7 m=59
